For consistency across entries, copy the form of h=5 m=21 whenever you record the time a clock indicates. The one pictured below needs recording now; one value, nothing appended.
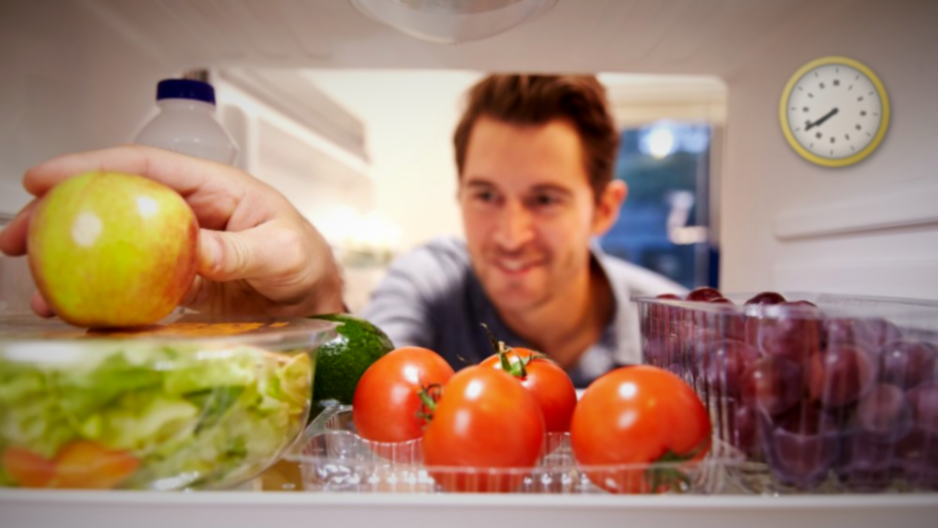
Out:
h=7 m=39
